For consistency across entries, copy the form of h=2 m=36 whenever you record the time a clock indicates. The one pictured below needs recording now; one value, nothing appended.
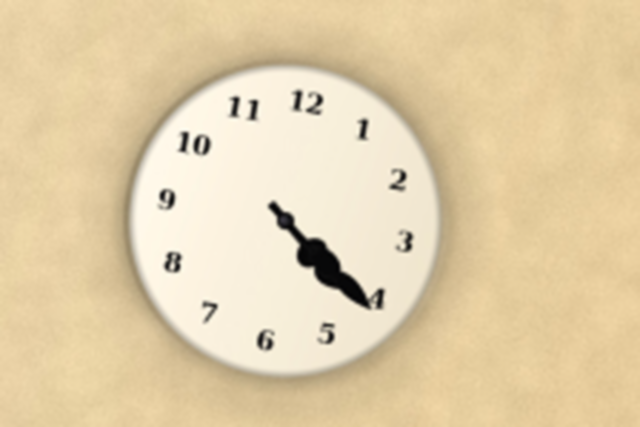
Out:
h=4 m=21
